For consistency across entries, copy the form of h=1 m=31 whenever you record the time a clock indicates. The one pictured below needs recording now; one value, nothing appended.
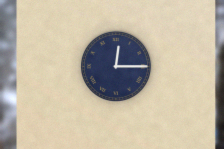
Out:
h=12 m=15
